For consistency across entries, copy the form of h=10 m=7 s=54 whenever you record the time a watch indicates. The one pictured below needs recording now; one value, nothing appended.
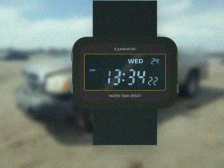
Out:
h=13 m=34 s=22
